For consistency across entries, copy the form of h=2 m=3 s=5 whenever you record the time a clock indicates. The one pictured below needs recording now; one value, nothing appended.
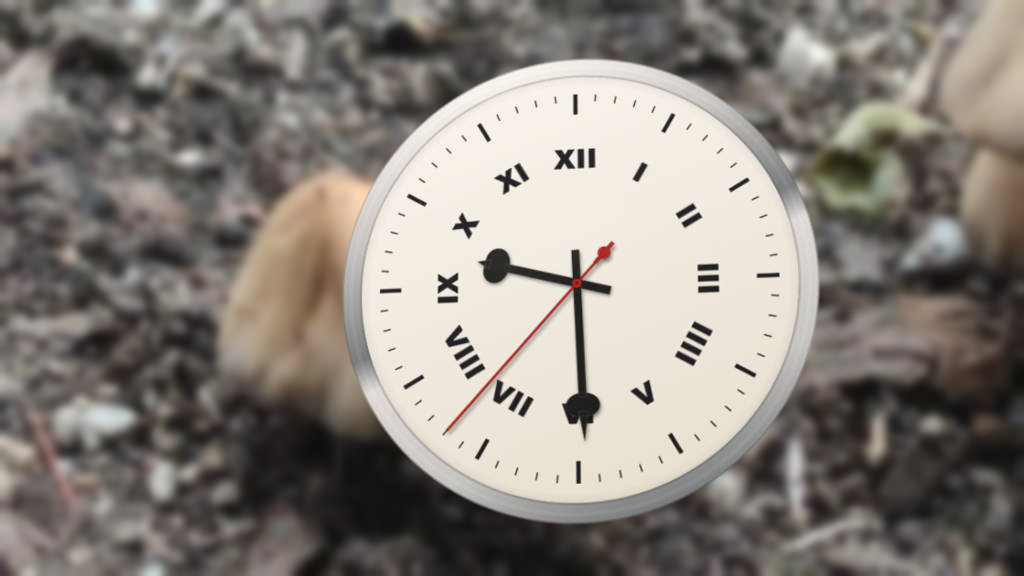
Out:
h=9 m=29 s=37
